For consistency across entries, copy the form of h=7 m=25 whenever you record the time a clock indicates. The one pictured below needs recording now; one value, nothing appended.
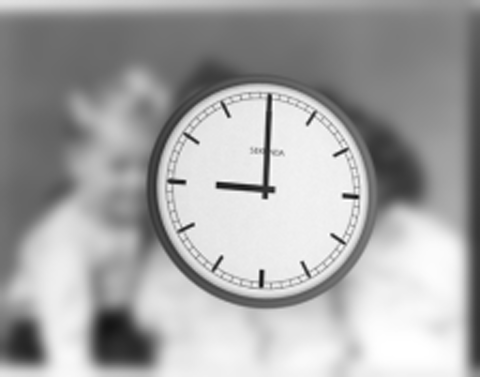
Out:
h=9 m=0
